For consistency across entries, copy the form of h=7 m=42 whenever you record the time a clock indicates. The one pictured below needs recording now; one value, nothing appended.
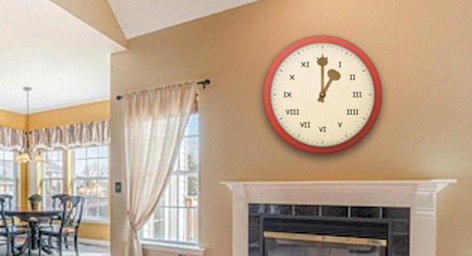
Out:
h=1 m=0
